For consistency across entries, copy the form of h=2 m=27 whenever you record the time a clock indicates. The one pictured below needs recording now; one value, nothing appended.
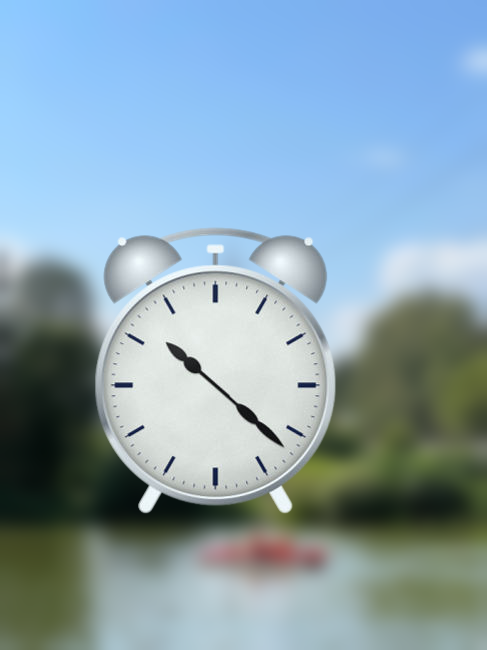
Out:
h=10 m=22
